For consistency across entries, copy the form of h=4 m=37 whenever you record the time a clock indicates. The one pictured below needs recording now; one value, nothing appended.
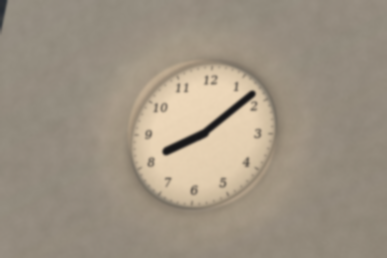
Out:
h=8 m=8
